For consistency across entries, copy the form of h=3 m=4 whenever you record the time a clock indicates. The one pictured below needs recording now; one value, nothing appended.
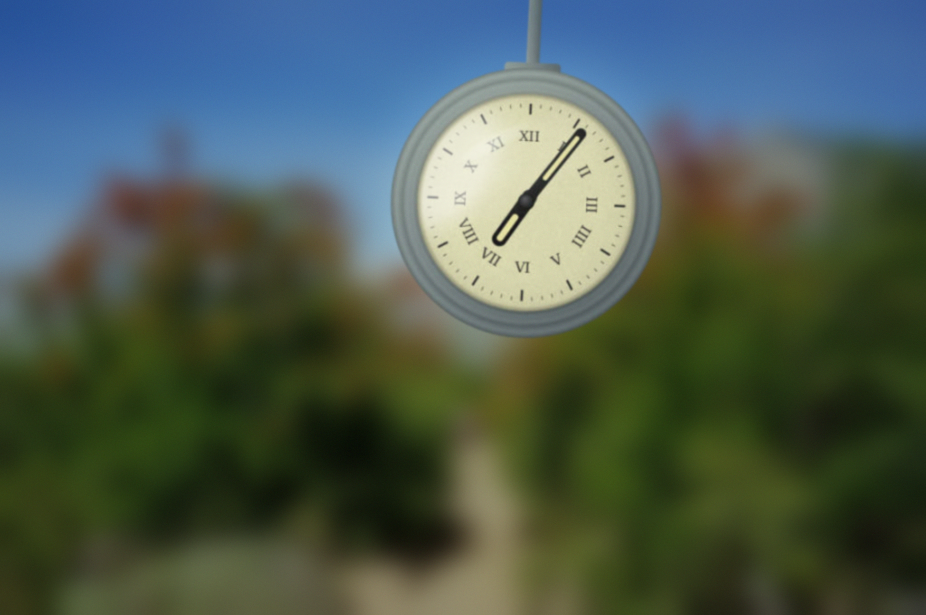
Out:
h=7 m=6
